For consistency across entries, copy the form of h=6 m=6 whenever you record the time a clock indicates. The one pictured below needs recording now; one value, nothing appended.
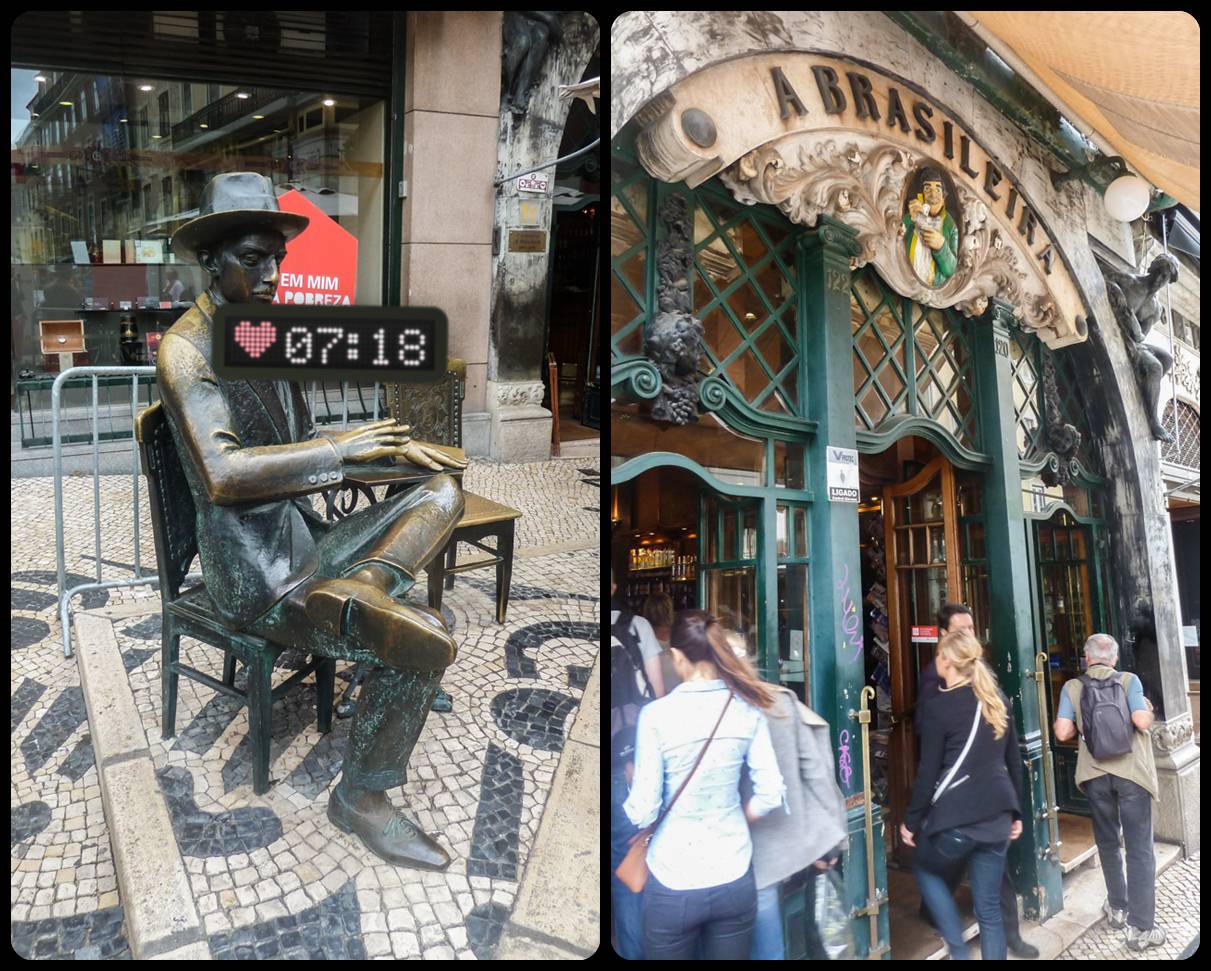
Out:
h=7 m=18
